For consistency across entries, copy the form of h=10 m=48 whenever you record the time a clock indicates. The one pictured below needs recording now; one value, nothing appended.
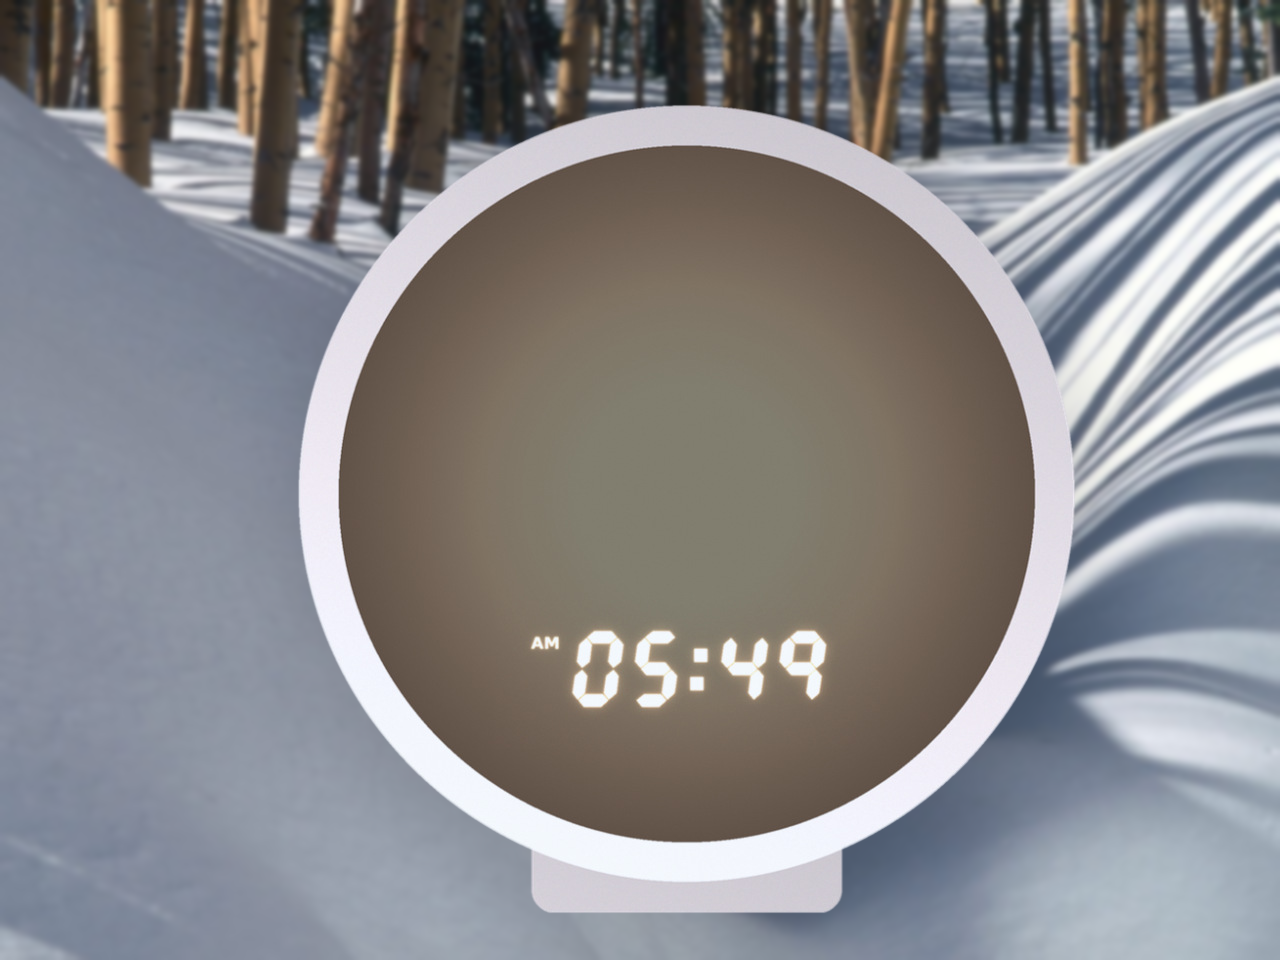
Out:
h=5 m=49
